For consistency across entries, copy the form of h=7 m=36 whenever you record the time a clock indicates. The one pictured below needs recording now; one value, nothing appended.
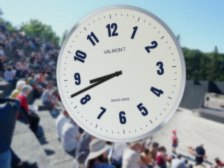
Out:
h=8 m=42
